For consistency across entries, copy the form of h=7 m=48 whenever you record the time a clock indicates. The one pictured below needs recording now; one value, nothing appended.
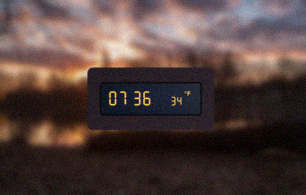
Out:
h=7 m=36
